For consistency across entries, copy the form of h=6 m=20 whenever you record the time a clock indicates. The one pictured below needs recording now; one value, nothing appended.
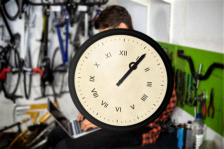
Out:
h=1 m=6
